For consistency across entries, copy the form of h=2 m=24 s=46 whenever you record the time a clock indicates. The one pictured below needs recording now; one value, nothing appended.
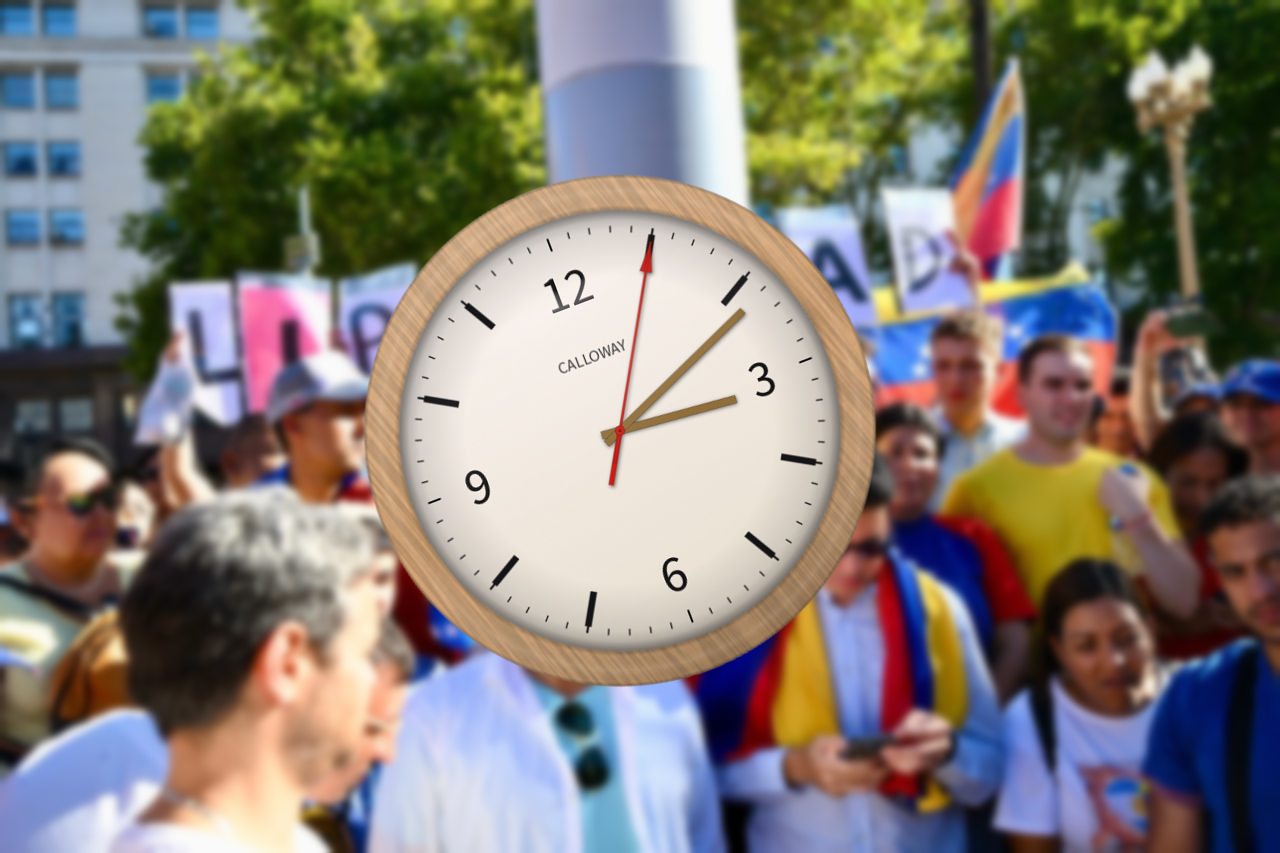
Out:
h=3 m=11 s=5
